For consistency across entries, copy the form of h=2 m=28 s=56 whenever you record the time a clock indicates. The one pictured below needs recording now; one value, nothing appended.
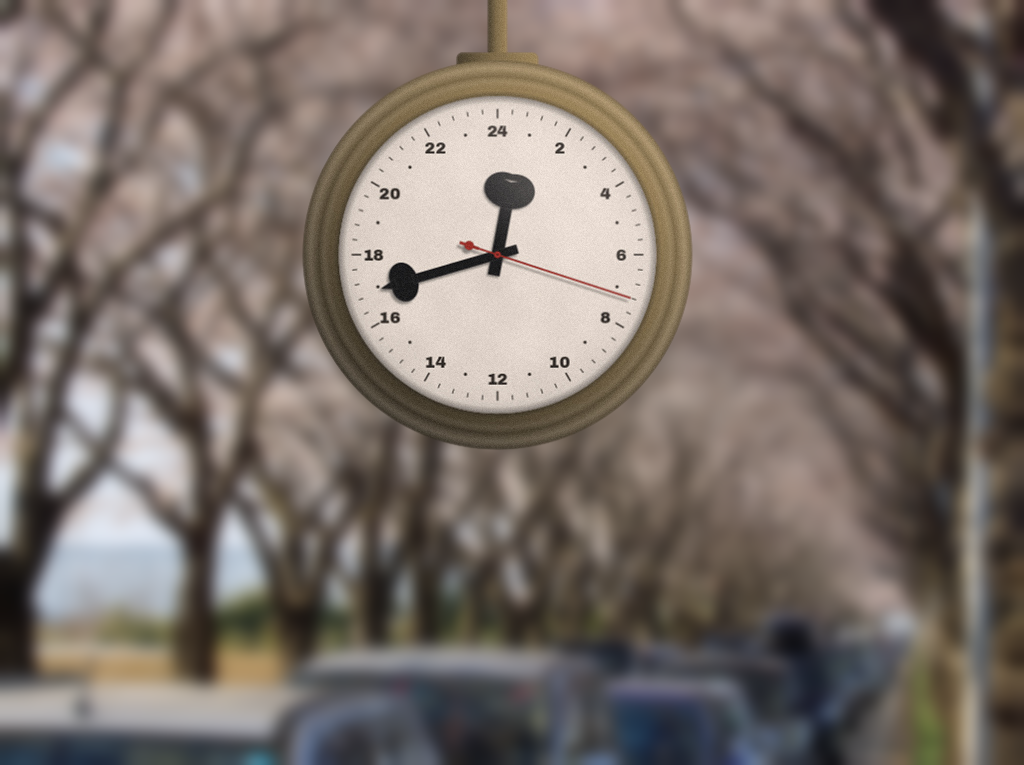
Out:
h=0 m=42 s=18
